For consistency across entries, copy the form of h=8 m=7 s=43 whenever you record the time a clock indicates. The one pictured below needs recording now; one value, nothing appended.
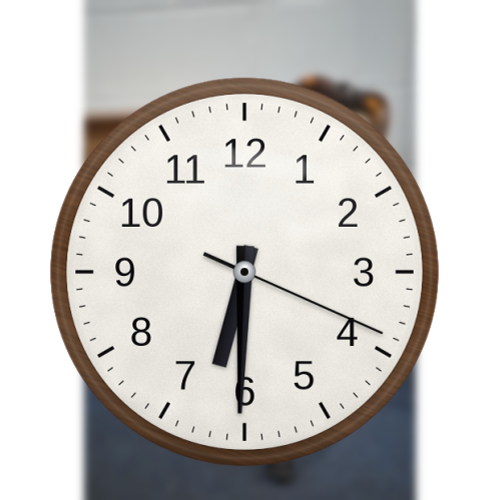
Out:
h=6 m=30 s=19
